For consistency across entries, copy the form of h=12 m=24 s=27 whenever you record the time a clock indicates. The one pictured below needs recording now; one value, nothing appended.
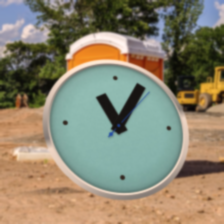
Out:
h=11 m=5 s=7
